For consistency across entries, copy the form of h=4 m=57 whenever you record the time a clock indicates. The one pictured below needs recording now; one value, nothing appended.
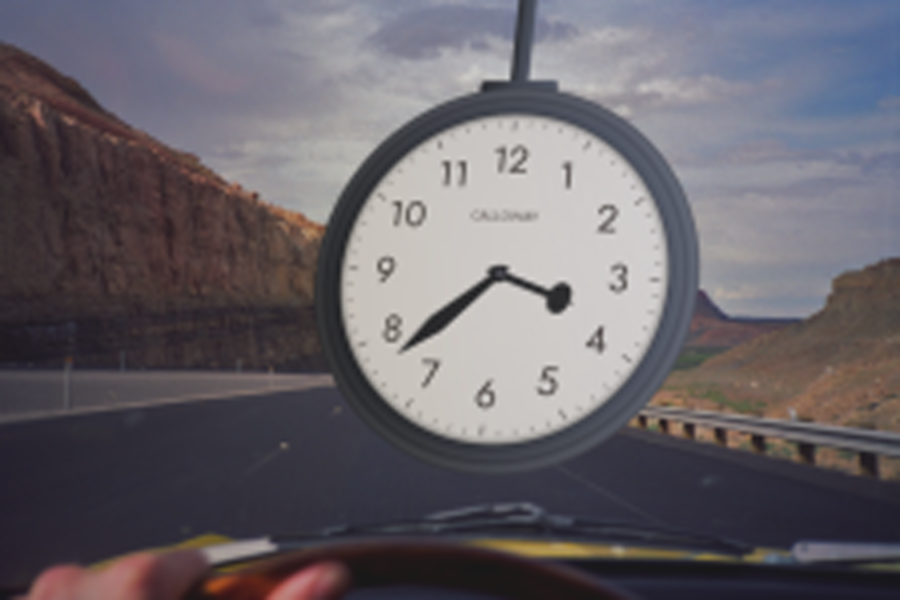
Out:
h=3 m=38
